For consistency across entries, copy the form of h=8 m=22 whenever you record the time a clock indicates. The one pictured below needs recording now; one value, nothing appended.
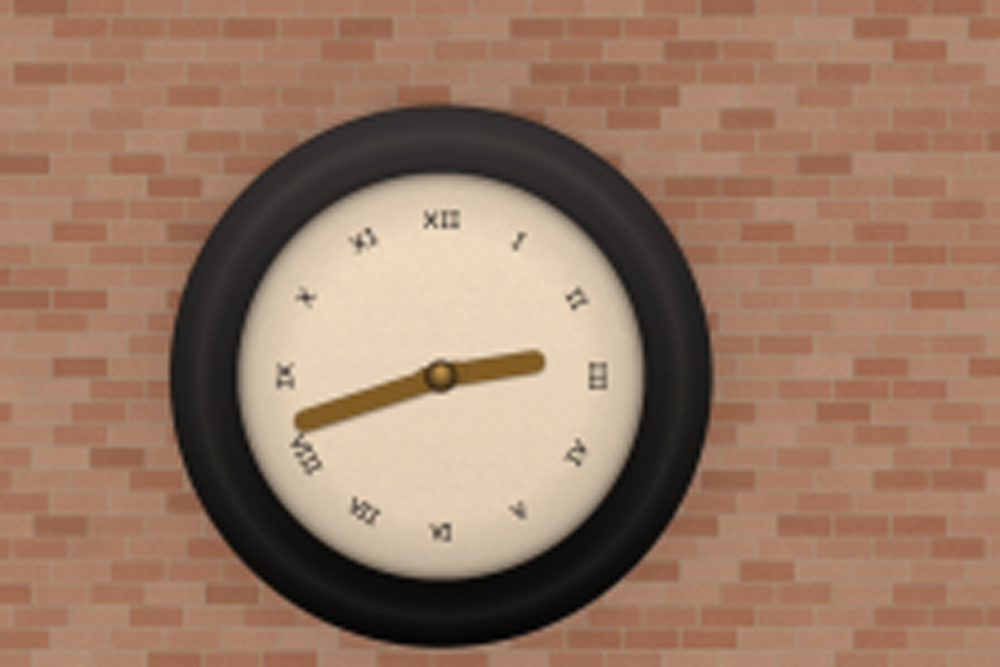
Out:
h=2 m=42
